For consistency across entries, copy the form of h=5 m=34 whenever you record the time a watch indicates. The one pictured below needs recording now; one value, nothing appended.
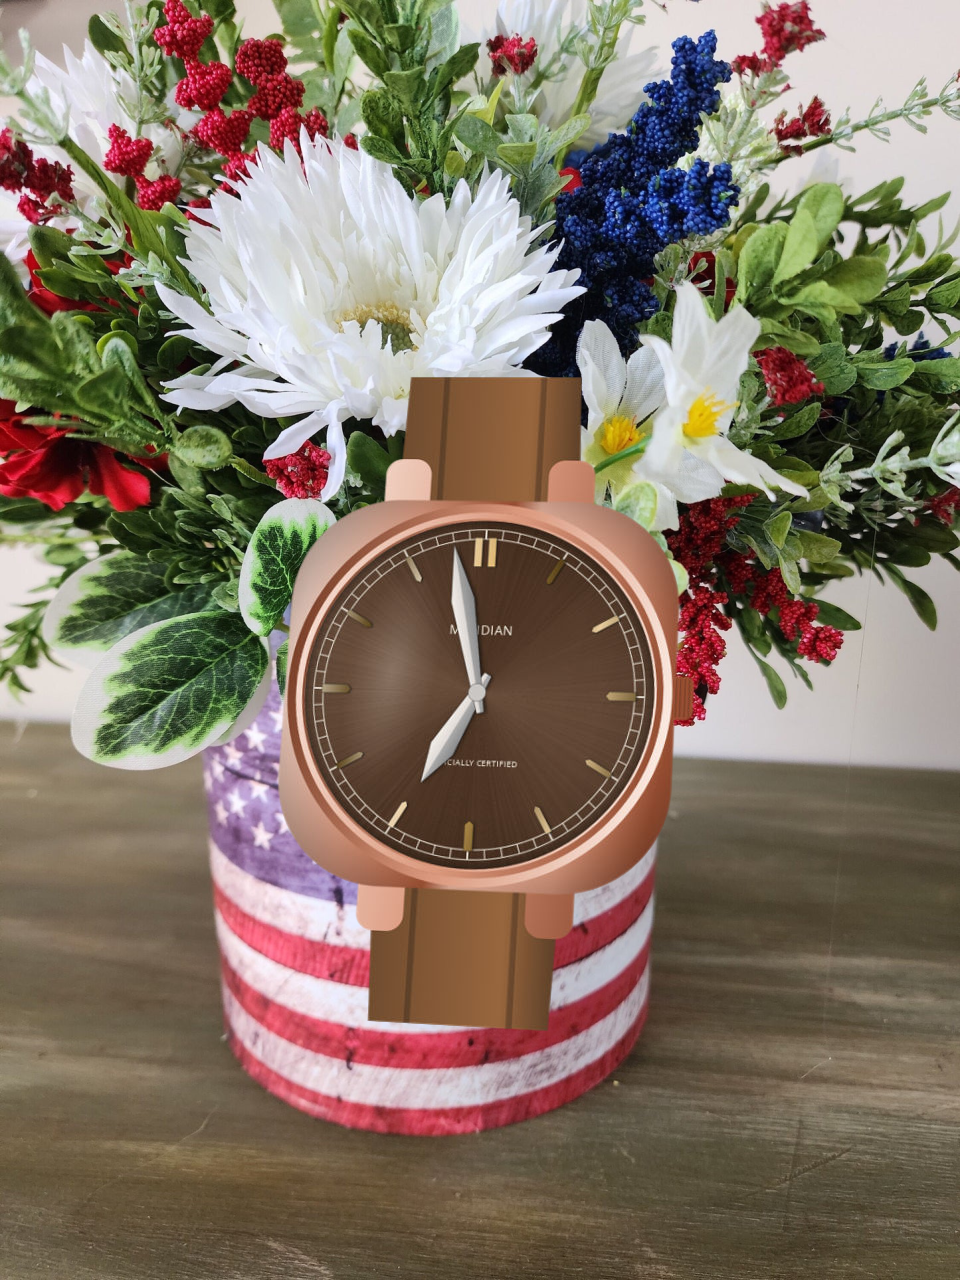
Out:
h=6 m=58
